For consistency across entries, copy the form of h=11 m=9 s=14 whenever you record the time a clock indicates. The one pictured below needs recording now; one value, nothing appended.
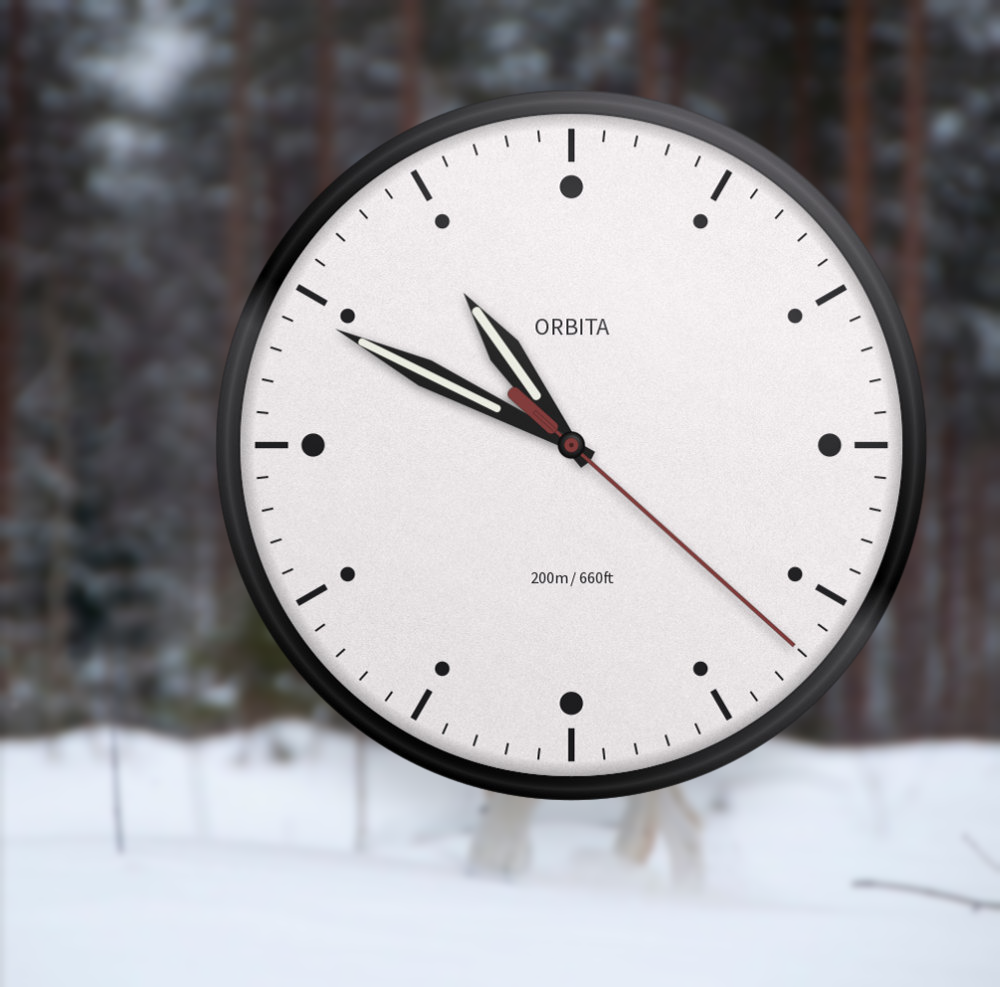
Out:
h=10 m=49 s=22
